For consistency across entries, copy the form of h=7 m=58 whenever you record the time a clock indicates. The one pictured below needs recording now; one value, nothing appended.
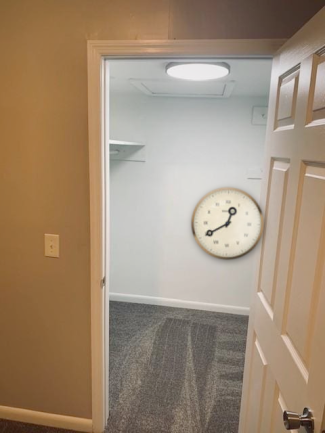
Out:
h=12 m=40
